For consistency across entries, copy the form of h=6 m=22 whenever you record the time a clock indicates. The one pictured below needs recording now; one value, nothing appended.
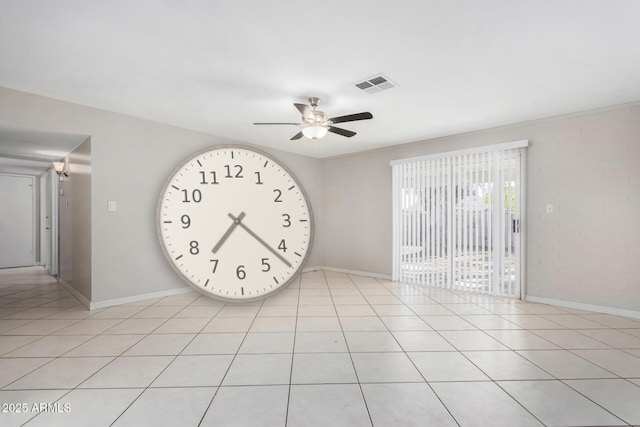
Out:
h=7 m=22
